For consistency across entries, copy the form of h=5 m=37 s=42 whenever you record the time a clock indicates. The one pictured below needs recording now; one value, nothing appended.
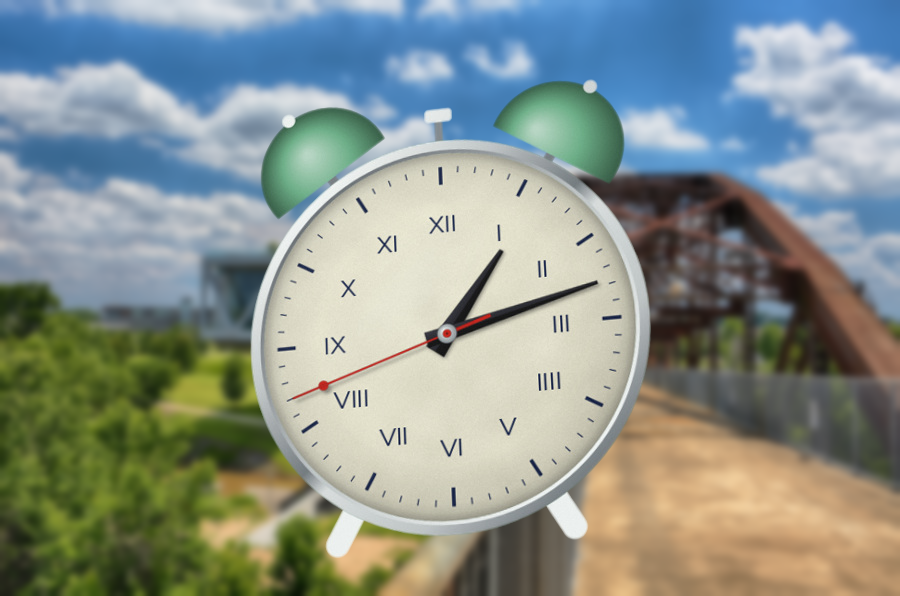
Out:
h=1 m=12 s=42
